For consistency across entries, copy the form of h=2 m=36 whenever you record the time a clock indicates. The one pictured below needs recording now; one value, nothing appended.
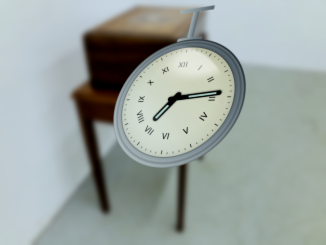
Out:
h=7 m=14
